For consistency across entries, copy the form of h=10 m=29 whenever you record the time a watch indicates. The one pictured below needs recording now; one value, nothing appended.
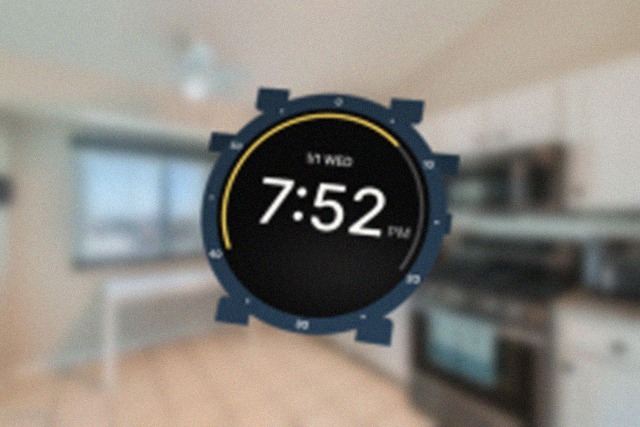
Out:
h=7 m=52
